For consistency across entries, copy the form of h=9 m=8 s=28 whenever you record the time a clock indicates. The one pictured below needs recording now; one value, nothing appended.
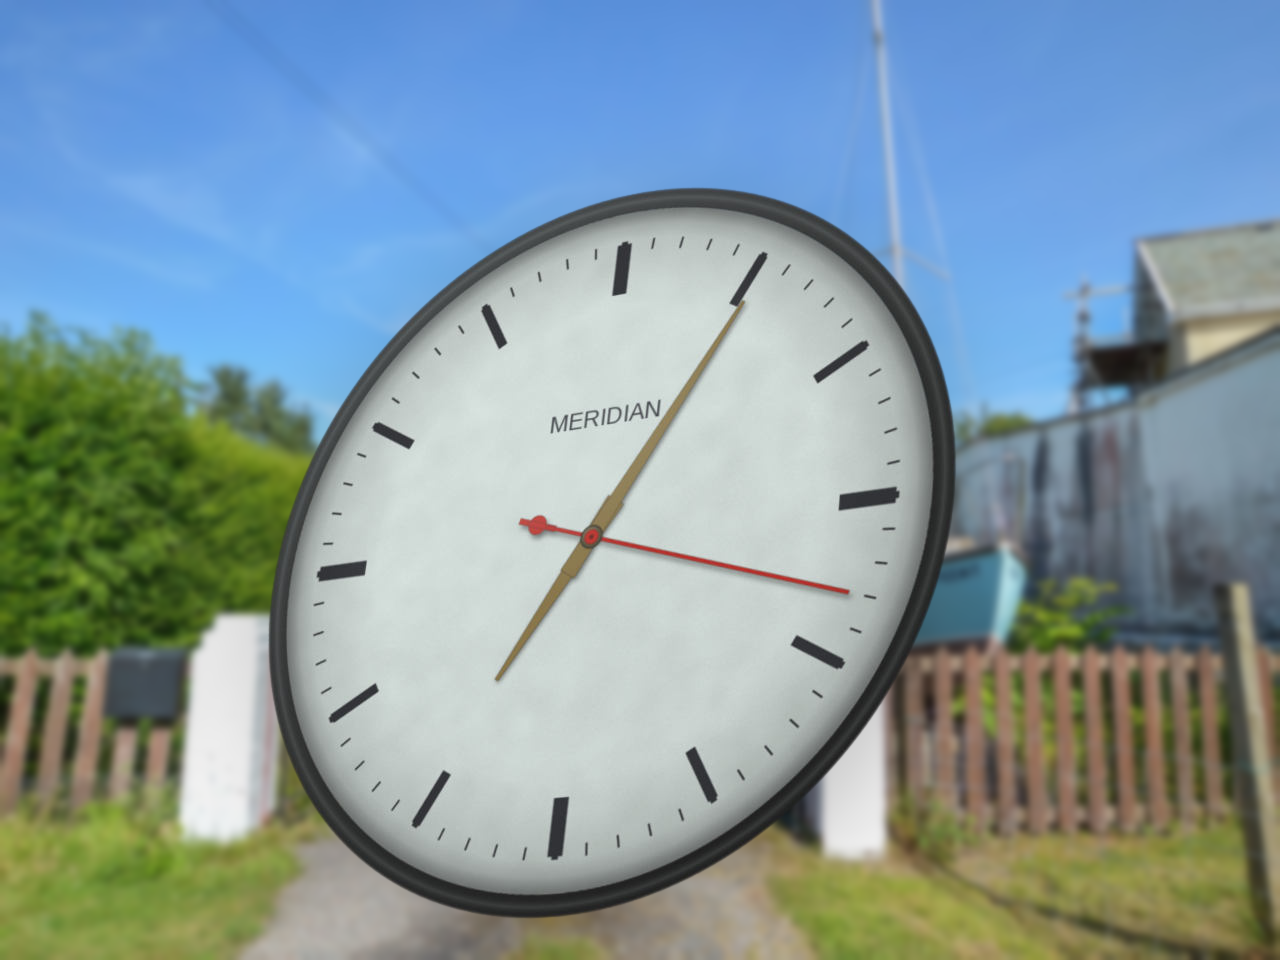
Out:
h=7 m=5 s=18
